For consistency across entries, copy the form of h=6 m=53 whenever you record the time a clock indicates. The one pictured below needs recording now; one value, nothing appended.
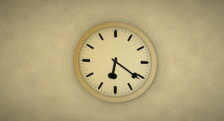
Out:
h=6 m=21
